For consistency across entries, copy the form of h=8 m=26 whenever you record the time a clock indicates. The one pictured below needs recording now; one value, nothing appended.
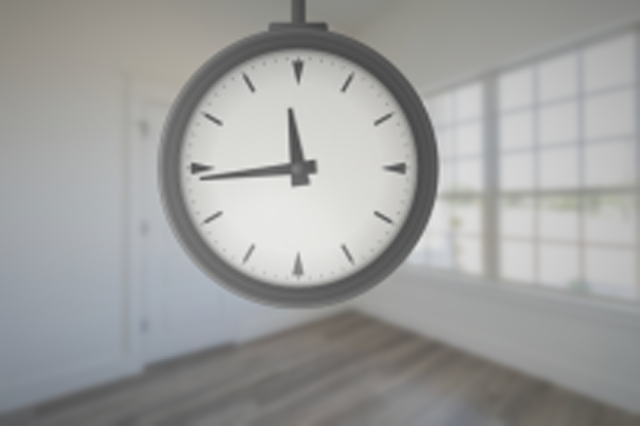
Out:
h=11 m=44
